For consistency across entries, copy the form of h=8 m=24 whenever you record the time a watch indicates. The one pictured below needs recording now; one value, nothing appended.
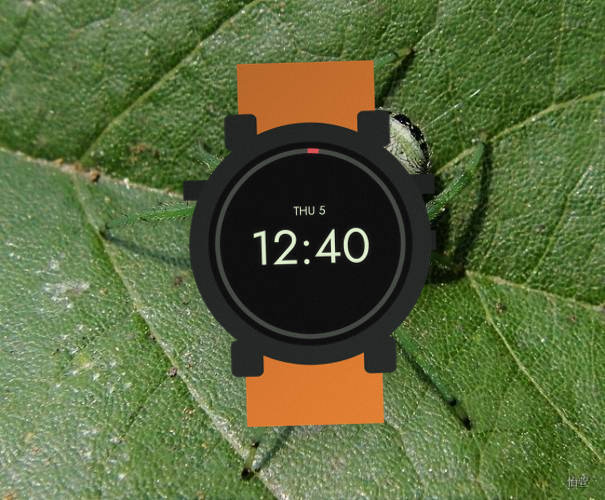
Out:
h=12 m=40
